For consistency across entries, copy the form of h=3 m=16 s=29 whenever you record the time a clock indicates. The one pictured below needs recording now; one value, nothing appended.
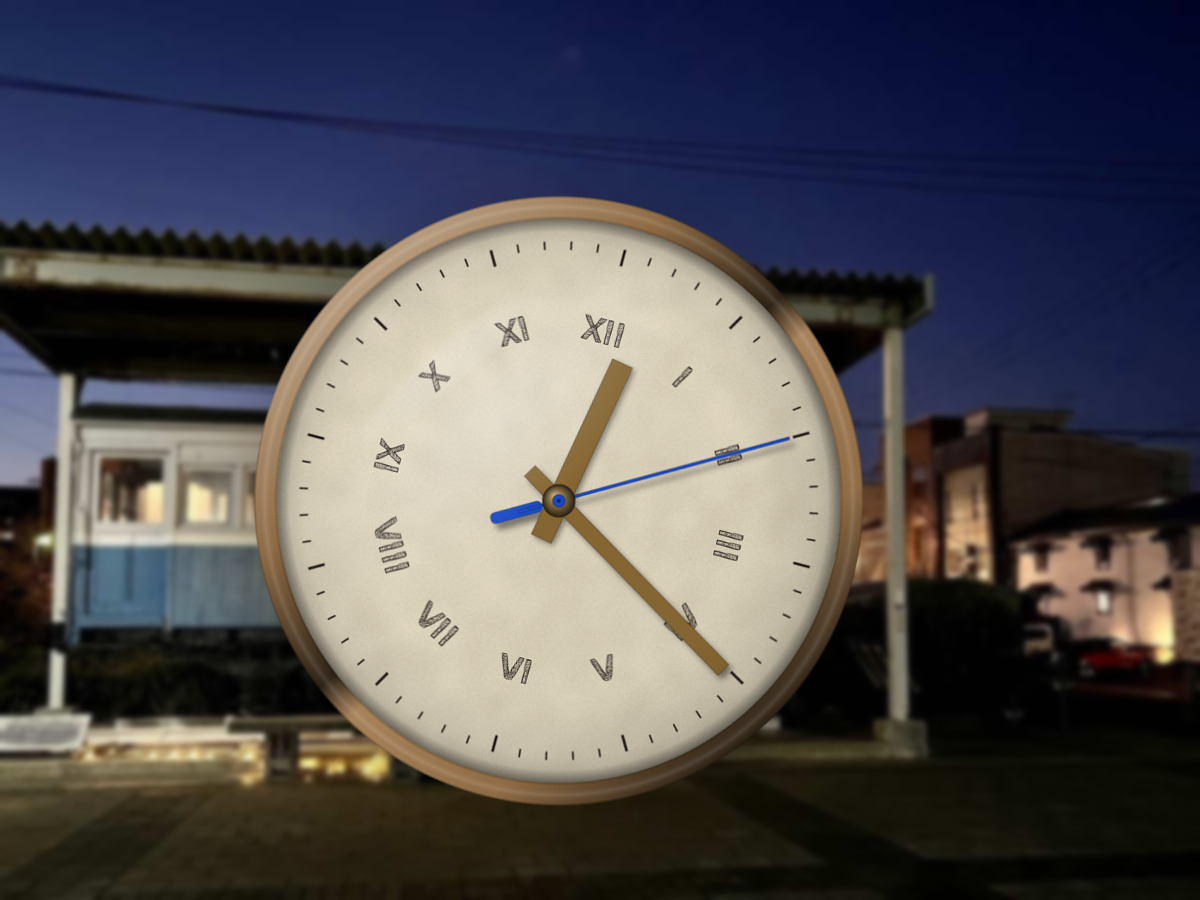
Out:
h=12 m=20 s=10
